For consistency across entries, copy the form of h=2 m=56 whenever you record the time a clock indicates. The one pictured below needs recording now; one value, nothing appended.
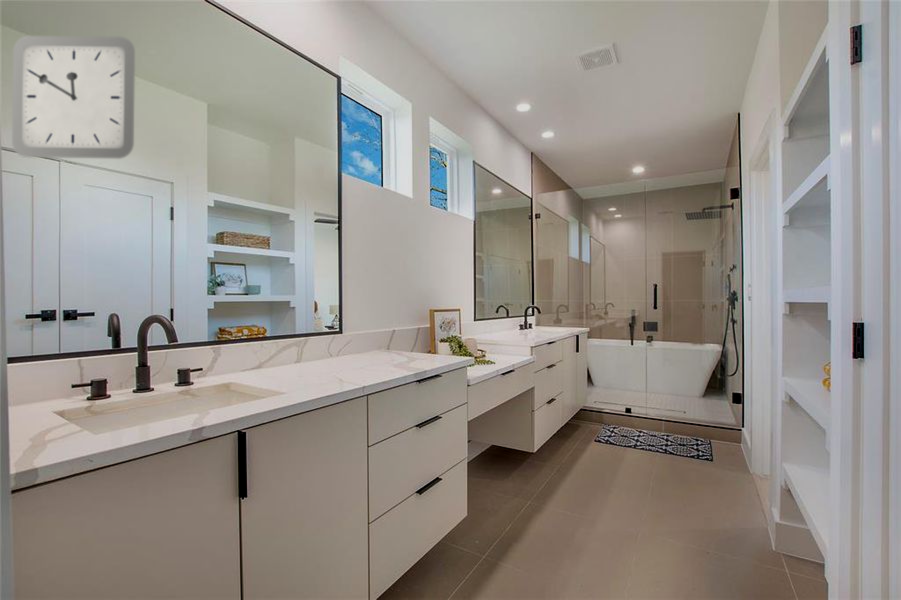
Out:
h=11 m=50
